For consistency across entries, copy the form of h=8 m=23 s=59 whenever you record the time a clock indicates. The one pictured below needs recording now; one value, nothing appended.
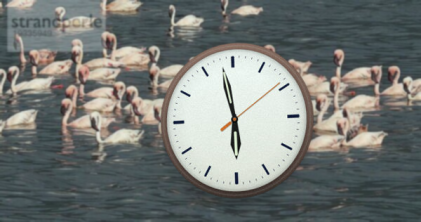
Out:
h=5 m=58 s=9
